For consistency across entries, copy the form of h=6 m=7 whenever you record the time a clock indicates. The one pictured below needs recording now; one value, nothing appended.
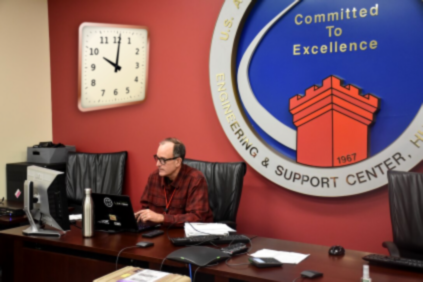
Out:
h=10 m=1
